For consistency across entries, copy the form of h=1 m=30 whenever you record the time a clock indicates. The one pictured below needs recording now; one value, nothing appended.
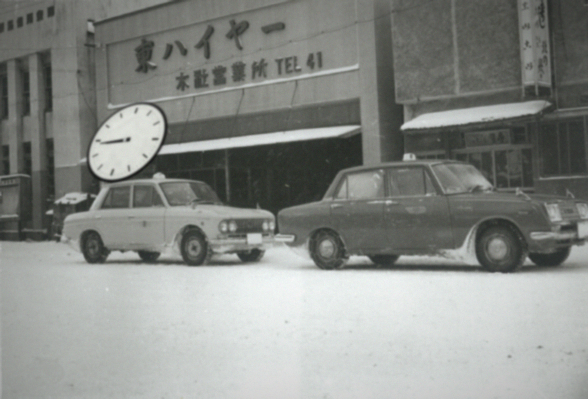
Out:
h=8 m=44
